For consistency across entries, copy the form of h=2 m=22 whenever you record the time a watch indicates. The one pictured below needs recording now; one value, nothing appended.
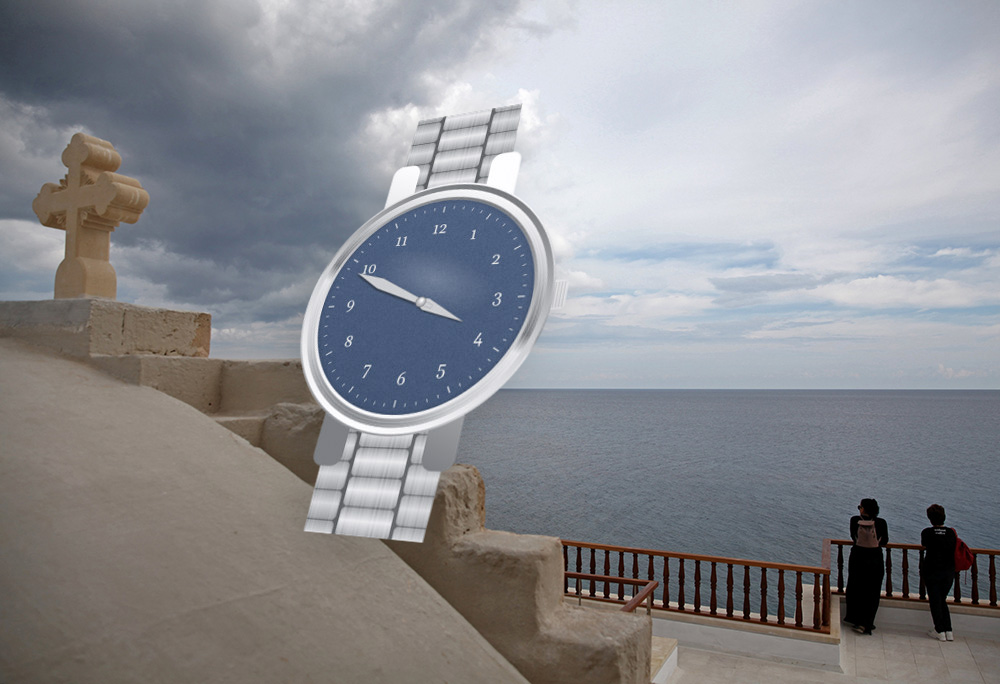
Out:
h=3 m=49
